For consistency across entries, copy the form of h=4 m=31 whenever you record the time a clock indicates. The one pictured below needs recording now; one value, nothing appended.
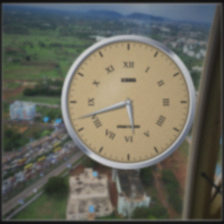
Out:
h=5 m=42
